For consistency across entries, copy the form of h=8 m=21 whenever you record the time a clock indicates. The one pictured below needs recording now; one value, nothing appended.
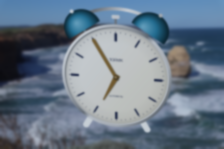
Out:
h=6 m=55
